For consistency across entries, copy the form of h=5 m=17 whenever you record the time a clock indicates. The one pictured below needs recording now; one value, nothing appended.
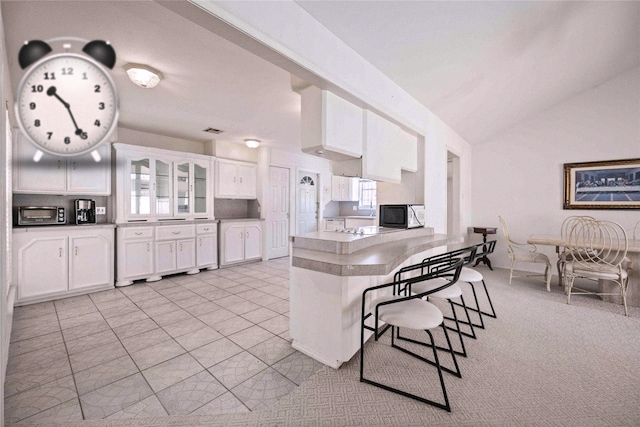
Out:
h=10 m=26
